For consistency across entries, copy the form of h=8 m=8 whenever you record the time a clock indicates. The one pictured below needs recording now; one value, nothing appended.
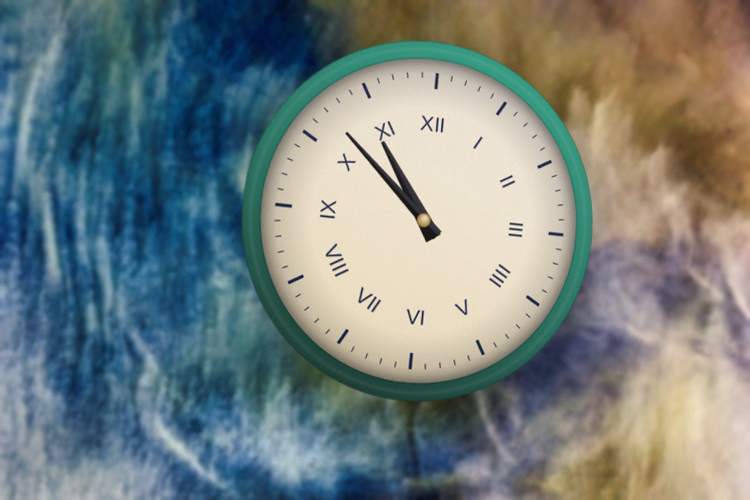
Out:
h=10 m=52
